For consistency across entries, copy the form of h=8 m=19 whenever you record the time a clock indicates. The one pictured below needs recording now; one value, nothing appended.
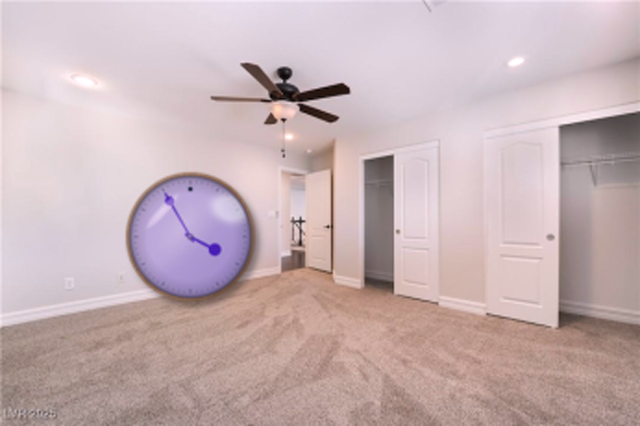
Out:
h=3 m=55
